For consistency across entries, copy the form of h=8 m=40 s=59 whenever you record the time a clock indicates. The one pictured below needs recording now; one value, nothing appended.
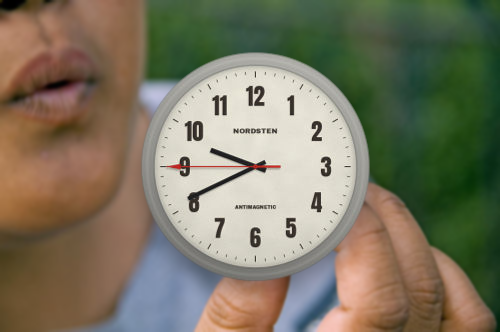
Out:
h=9 m=40 s=45
